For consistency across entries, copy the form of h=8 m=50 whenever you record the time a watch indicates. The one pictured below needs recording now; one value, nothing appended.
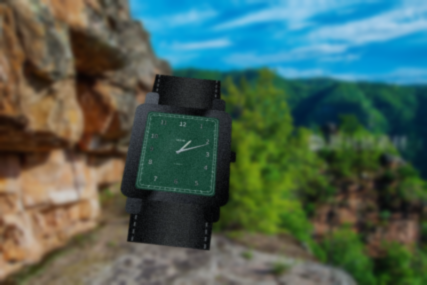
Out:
h=1 m=11
